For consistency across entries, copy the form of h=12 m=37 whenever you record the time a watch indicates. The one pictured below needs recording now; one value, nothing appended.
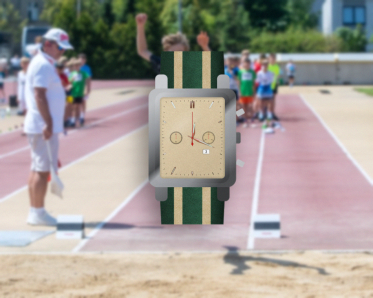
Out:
h=12 m=19
